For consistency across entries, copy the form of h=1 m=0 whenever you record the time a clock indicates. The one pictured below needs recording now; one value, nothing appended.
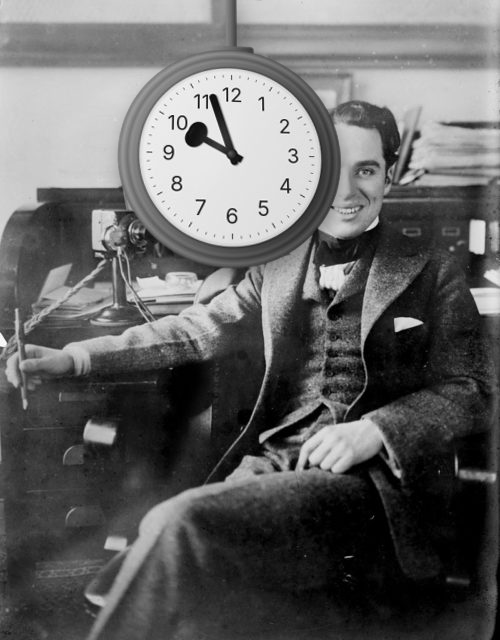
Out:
h=9 m=57
